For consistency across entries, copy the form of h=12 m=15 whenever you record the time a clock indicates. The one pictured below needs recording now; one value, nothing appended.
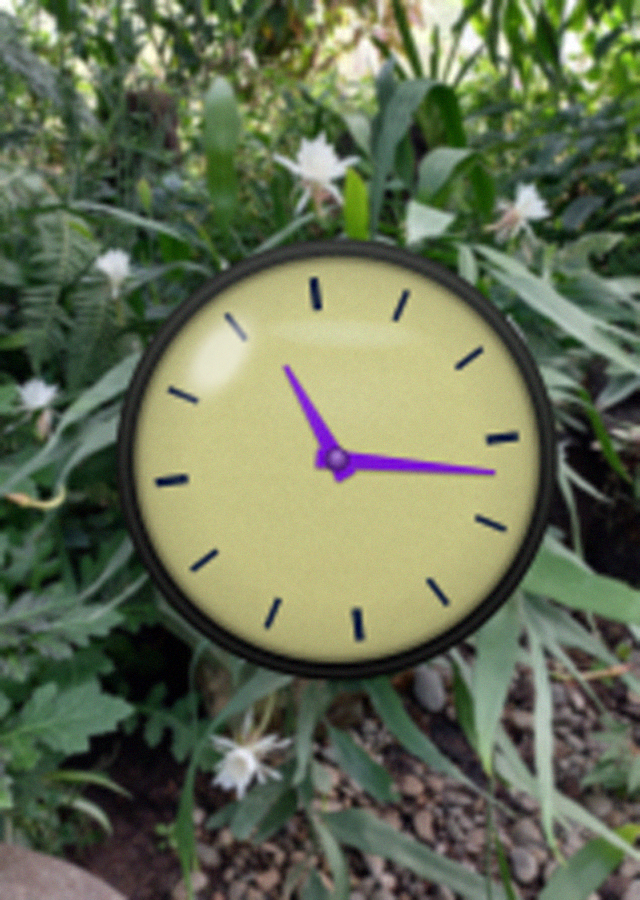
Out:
h=11 m=17
